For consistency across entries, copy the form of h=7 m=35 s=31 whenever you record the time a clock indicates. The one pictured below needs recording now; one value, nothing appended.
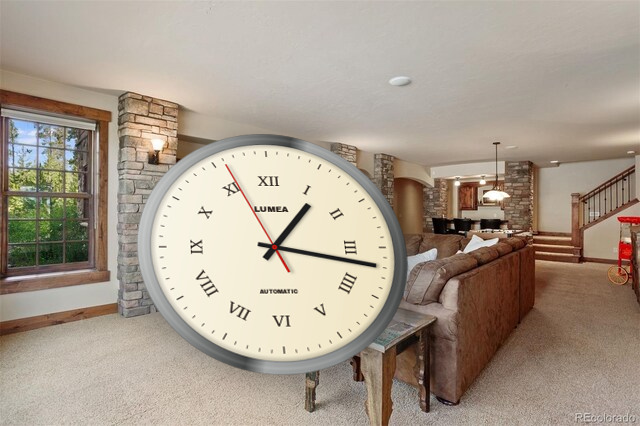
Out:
h=1 m=16 s=56
